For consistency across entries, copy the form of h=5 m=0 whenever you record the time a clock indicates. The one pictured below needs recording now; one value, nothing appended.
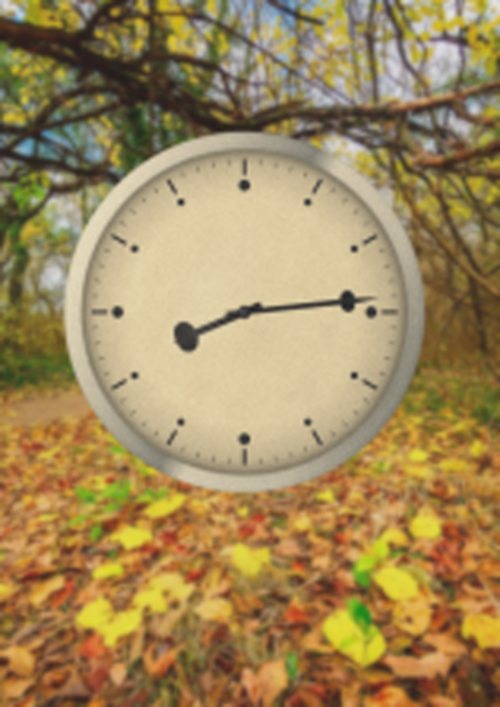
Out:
h=8 m=14
